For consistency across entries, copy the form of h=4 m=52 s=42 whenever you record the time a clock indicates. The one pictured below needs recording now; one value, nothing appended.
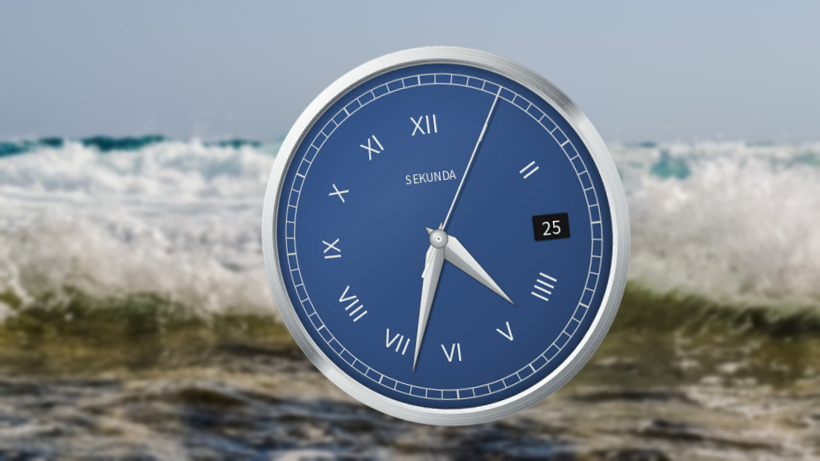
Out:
h=4 m=33 s=5
